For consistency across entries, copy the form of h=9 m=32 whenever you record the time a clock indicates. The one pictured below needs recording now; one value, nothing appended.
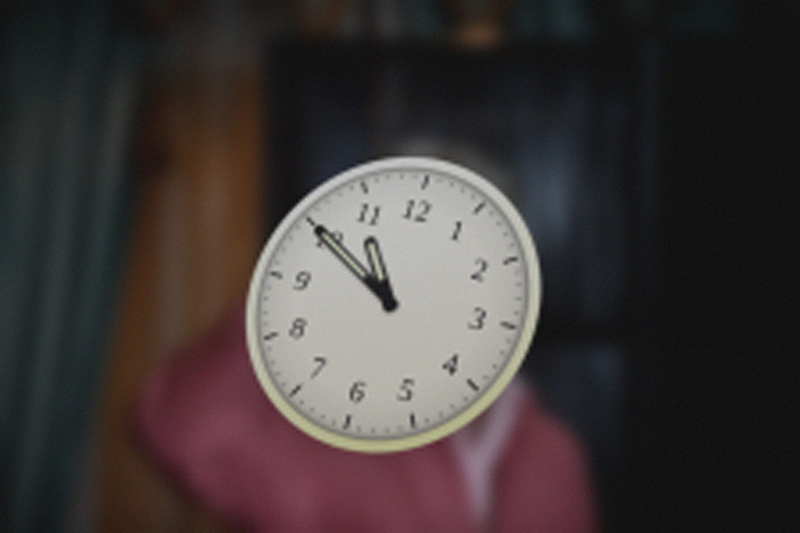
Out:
h=10 m=50
